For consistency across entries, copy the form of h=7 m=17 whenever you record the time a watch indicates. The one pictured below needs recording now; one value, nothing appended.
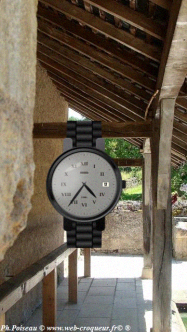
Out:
h=4 m=36
